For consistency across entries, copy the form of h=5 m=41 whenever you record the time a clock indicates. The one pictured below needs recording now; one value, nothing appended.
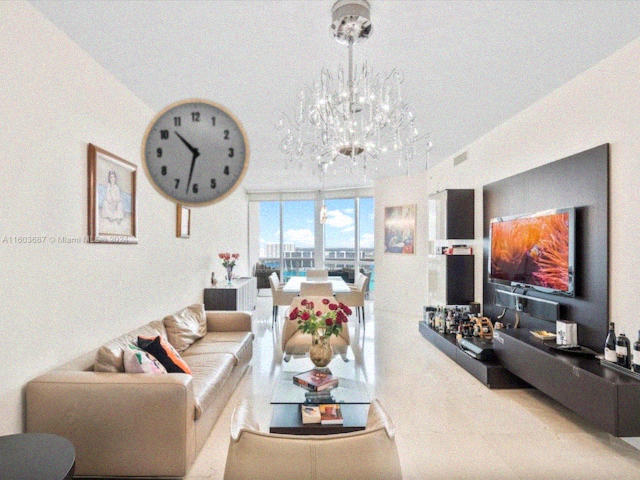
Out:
h=10 m=32
